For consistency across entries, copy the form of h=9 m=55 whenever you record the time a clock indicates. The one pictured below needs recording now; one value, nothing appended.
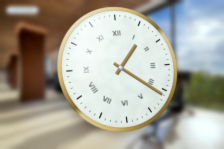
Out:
h=1 m=21
